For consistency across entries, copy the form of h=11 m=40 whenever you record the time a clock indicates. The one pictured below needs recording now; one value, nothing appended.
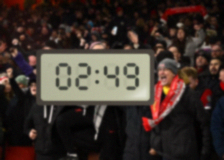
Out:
h=2 m=49
